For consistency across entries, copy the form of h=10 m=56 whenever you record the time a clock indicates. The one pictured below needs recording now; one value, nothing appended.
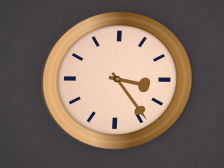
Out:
h=3 m=24
